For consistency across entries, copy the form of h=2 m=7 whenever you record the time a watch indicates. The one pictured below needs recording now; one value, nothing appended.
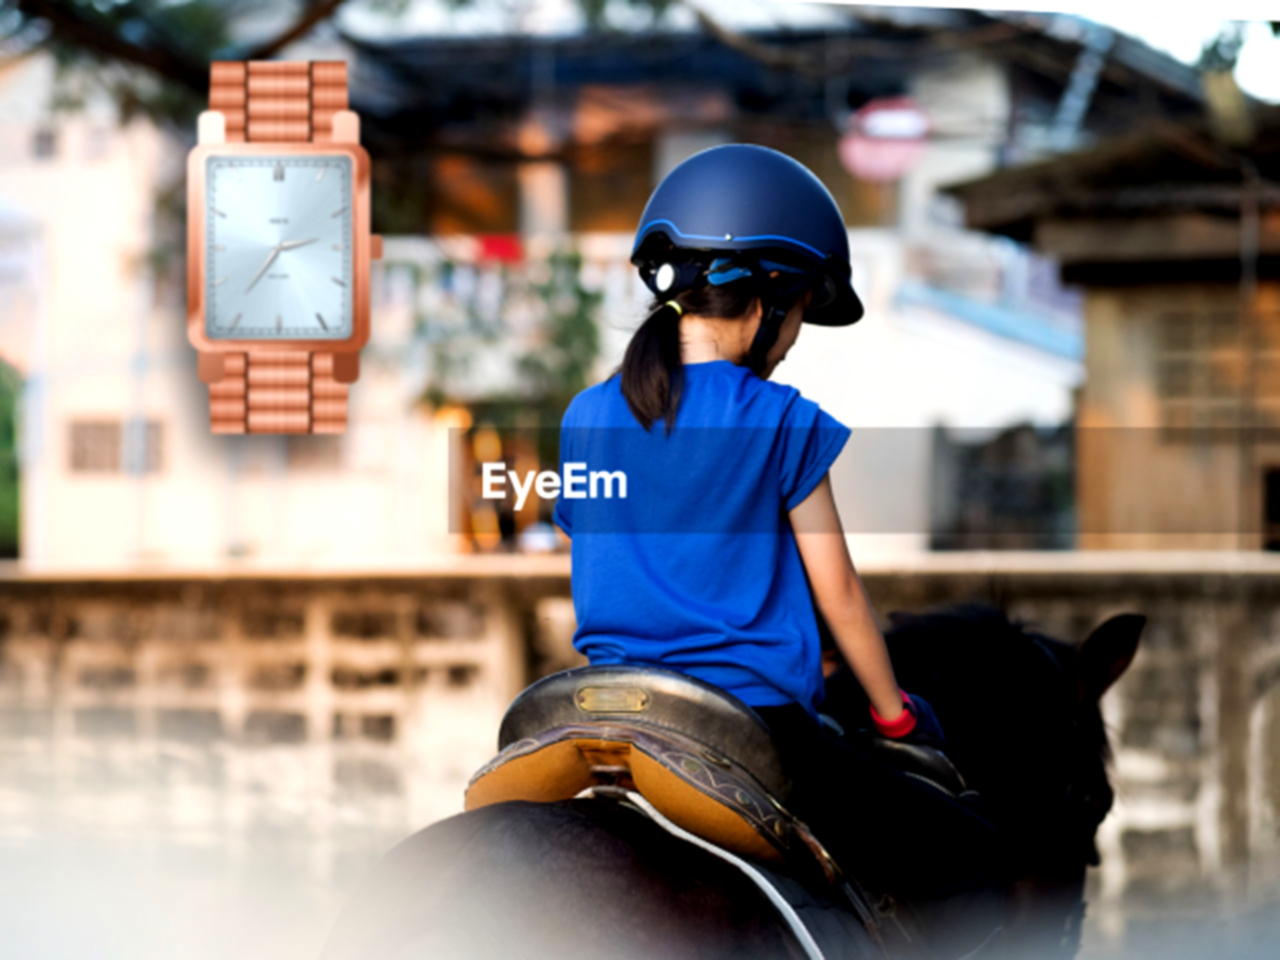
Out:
h=2 m=36
